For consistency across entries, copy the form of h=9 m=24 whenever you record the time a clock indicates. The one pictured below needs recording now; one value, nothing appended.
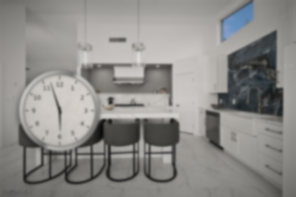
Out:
h=5 m=57
